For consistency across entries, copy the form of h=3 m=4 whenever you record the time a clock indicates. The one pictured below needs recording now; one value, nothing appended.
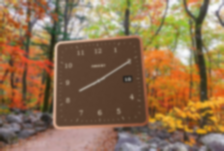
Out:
h=8 m=10
